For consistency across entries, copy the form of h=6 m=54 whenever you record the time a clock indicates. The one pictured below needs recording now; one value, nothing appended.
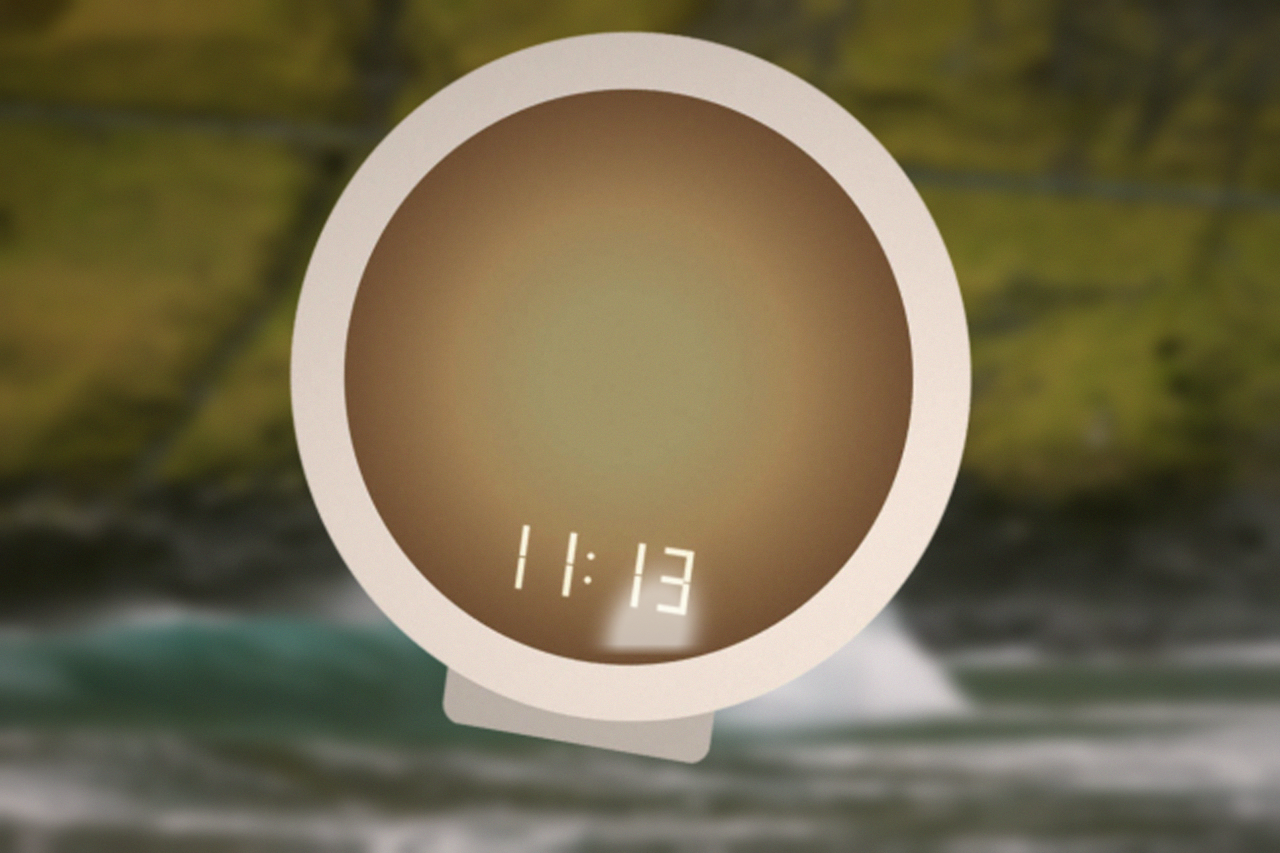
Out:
h=11 m=13
